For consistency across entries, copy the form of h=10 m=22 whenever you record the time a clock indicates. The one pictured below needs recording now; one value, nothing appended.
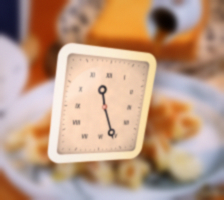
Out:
h=11 m=26
